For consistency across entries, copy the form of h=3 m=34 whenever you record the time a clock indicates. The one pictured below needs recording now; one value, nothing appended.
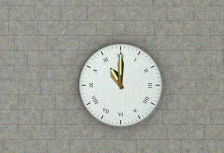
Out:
h=11 m=0
